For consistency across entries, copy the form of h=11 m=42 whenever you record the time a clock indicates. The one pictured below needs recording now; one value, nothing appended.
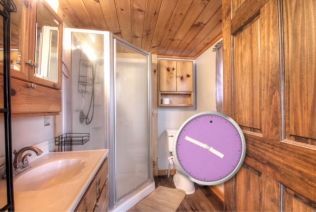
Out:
h=3 m=48
